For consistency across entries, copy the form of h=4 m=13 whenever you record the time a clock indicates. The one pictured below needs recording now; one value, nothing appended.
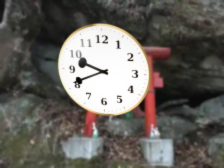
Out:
h=9 m=41
